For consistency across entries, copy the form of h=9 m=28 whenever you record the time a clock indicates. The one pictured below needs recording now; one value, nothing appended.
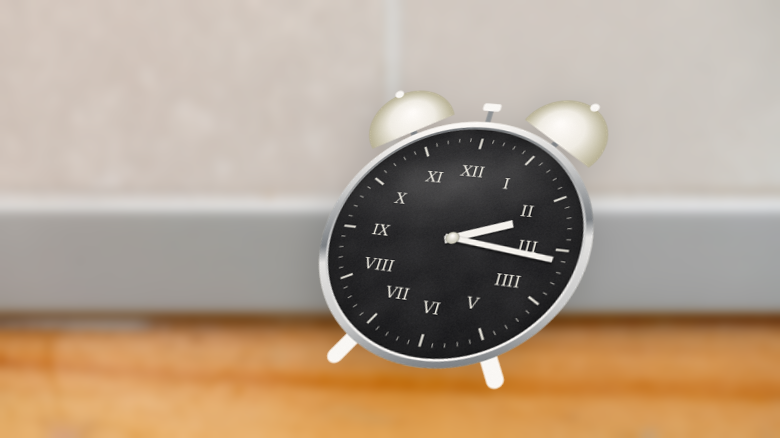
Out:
h=2 m=16
